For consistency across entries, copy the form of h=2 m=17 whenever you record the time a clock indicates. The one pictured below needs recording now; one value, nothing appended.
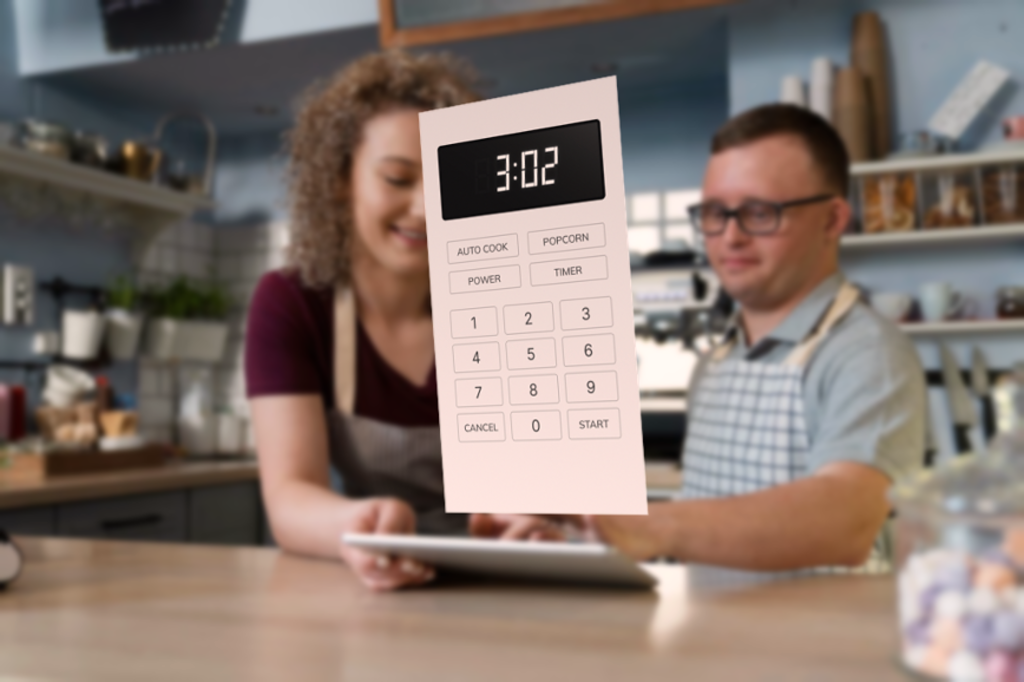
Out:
h=3 m=2
